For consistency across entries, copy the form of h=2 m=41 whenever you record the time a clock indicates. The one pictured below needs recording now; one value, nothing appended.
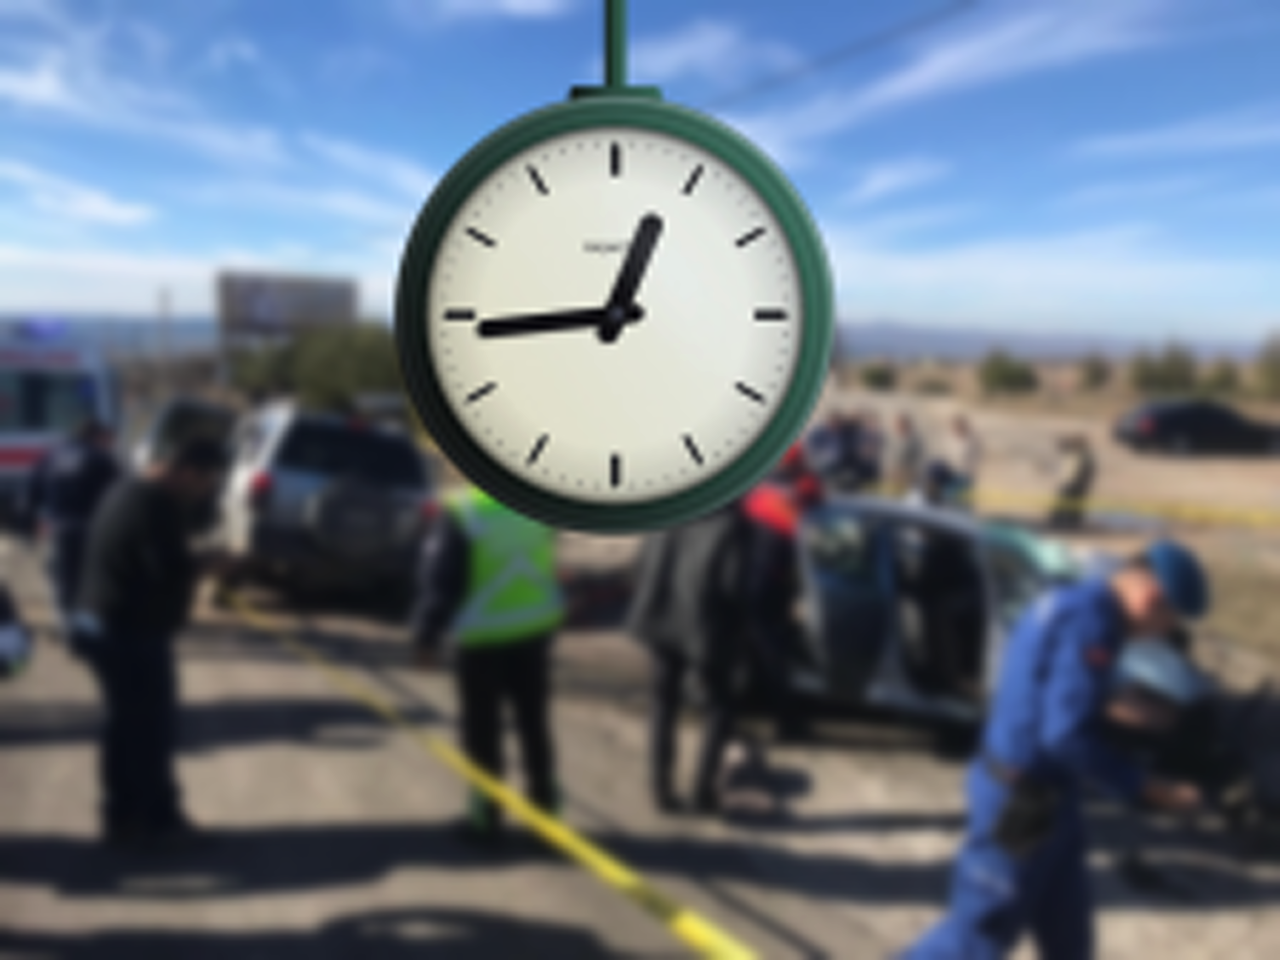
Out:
h=12 m=44
